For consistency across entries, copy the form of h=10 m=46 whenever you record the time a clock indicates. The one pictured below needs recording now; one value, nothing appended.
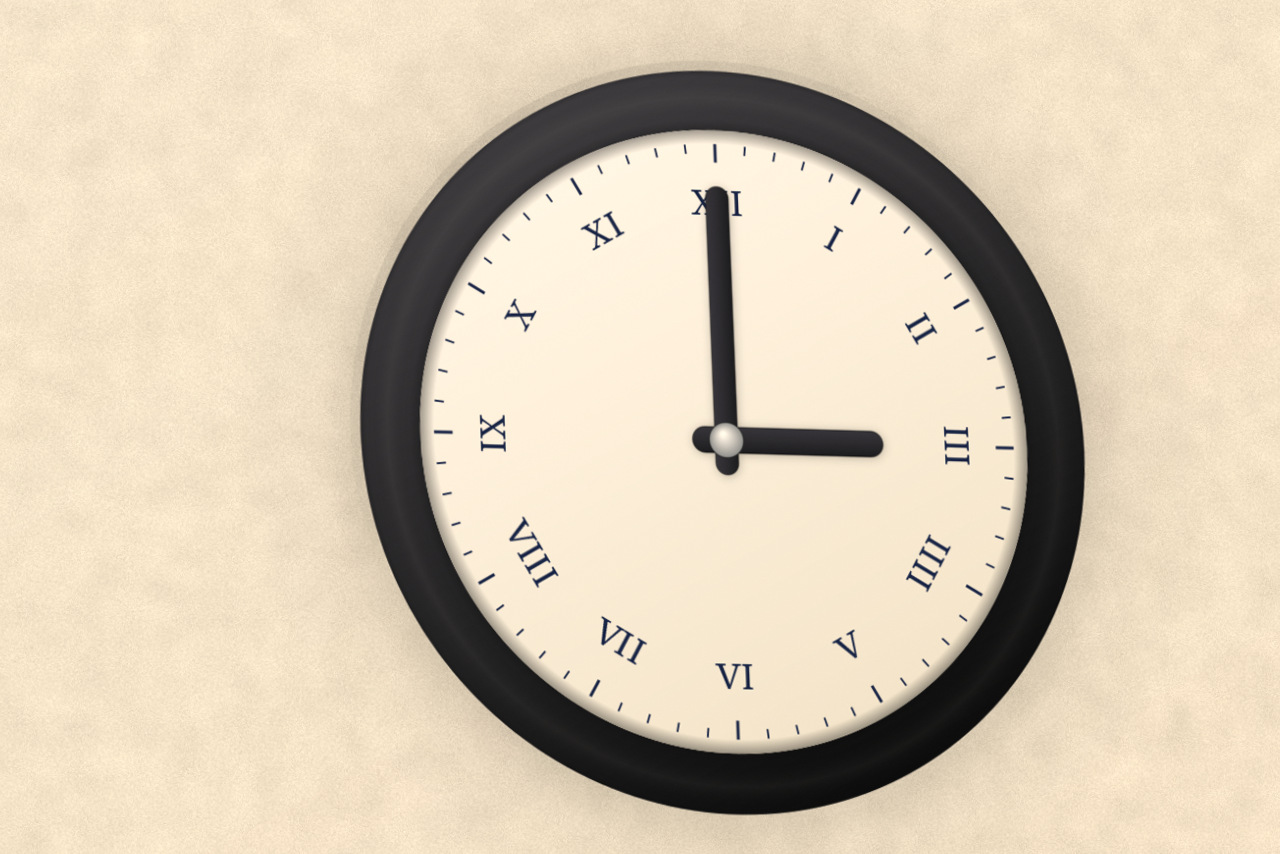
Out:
h=3 m=0
